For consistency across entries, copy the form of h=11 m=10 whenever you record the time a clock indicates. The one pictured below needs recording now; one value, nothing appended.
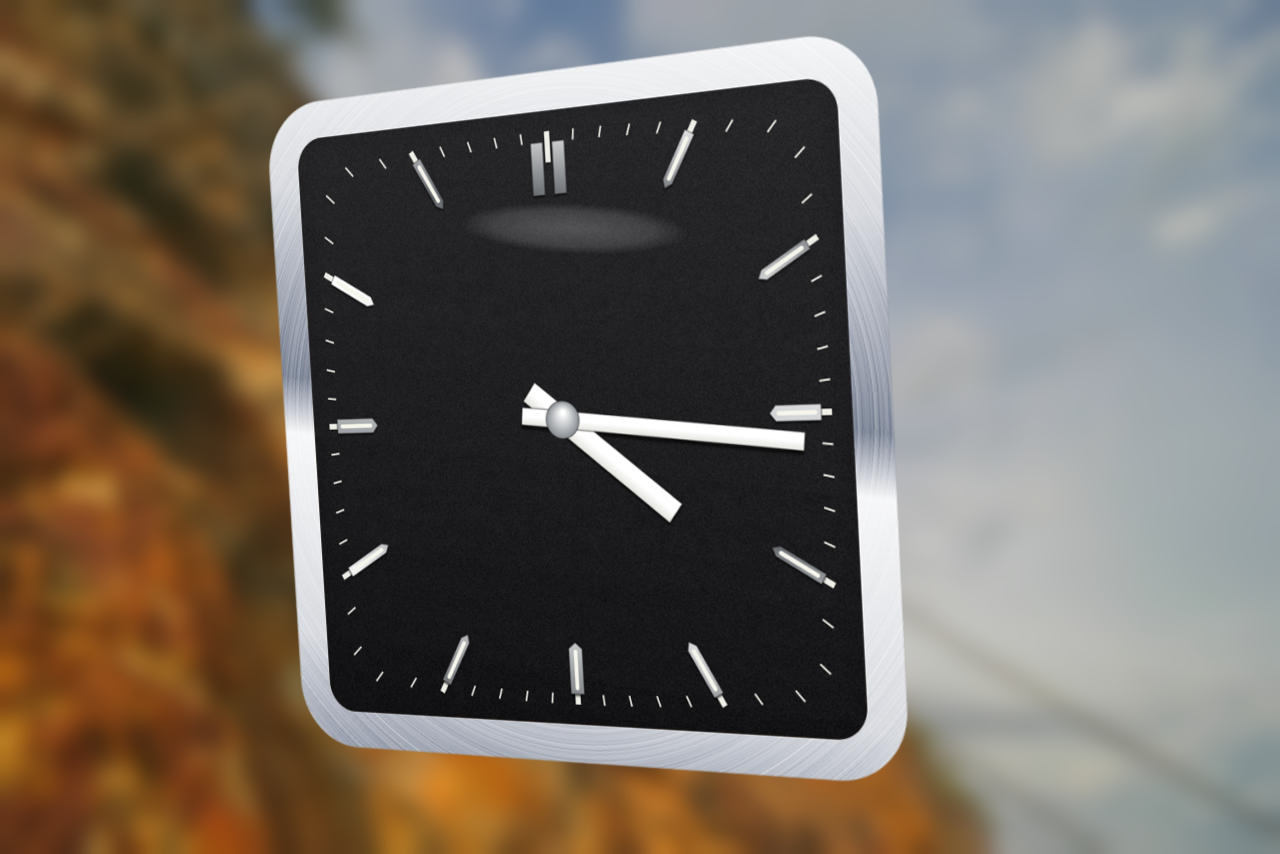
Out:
h=4 m=16
